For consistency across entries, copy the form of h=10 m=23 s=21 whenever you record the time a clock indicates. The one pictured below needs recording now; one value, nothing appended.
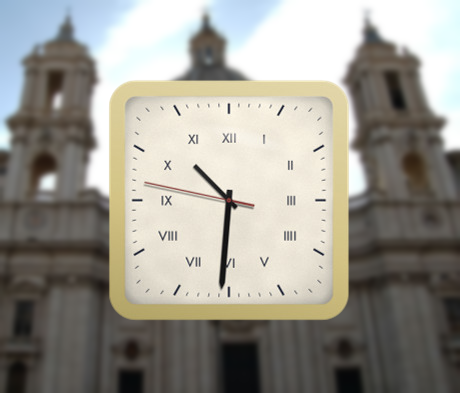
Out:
h=10 m=30 s=47
